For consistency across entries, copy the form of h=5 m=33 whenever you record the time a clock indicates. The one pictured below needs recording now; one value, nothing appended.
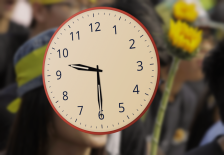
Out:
h=9 m=30
